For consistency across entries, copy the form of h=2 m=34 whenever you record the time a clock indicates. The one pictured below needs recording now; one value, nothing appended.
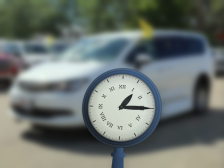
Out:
h=1 m=15
